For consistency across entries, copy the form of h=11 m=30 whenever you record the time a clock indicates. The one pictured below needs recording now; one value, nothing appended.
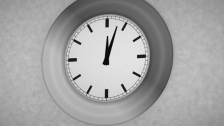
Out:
h=12 m=3
